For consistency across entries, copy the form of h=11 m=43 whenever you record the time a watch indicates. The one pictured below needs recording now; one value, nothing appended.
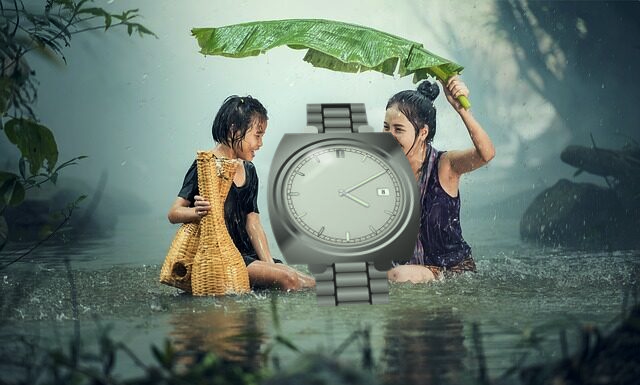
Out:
h=4 m=10
